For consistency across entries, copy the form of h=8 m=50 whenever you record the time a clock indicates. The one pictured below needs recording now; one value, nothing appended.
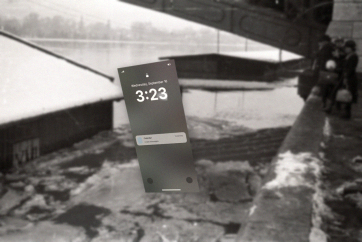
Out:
h=3 m=23
